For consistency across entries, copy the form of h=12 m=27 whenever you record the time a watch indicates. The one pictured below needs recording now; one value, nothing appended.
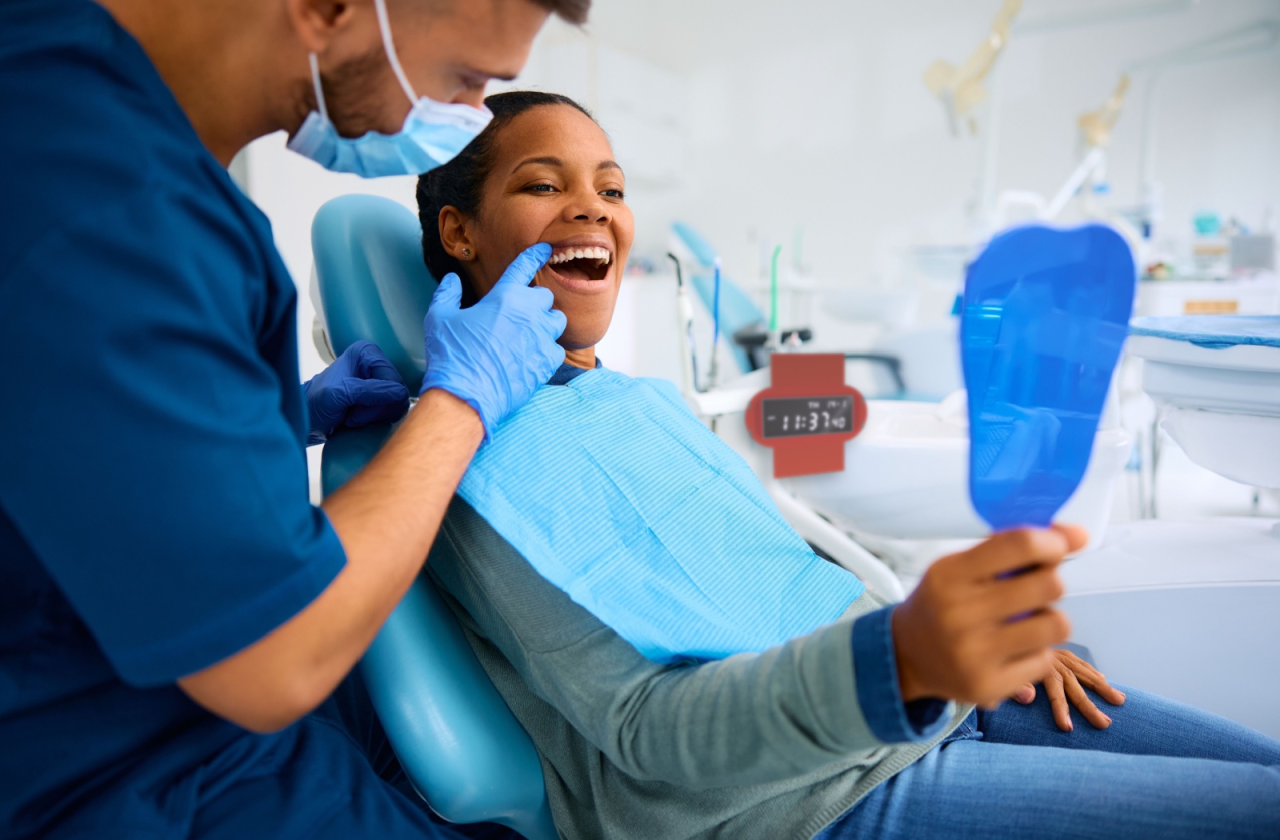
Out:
h=11 m=37
